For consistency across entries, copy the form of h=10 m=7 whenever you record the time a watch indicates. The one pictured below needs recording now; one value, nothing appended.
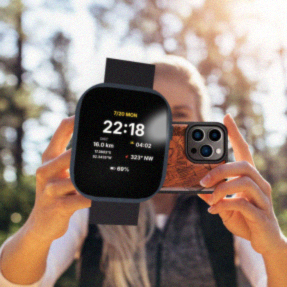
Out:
h=22 m=18
